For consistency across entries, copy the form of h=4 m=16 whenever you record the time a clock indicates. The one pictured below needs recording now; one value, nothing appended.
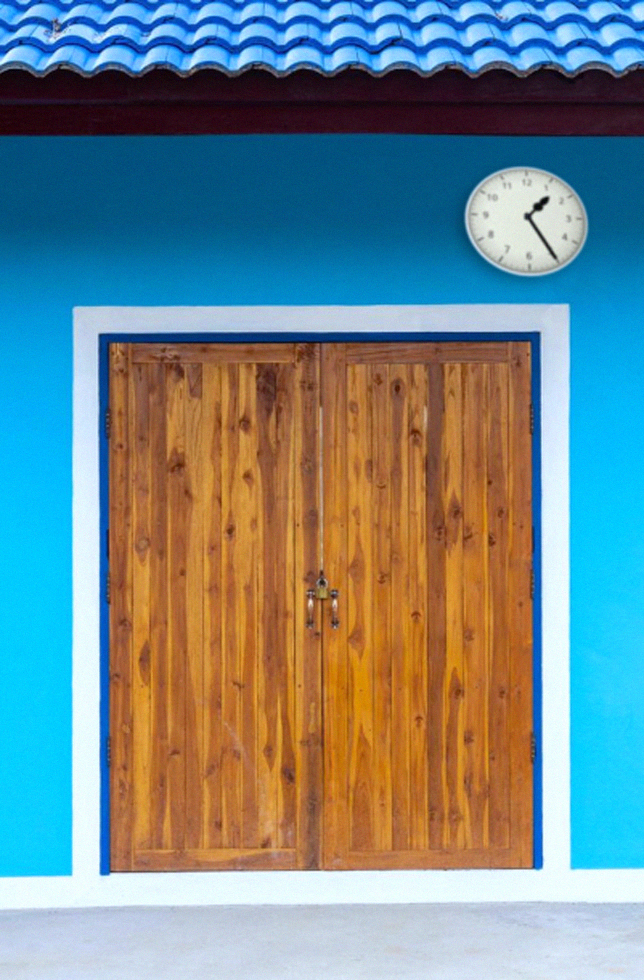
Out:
h=1 m=25
